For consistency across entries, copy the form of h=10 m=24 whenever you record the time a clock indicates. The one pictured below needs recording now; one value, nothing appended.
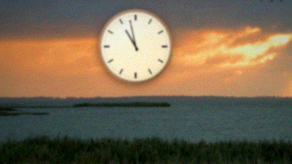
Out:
h=10 m=58
